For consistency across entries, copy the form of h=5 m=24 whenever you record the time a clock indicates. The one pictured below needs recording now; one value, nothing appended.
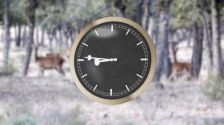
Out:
h=8 m=46
